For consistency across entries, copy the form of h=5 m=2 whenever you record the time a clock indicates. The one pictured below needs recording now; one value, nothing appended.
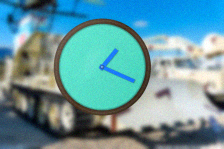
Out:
h=1 m=19
